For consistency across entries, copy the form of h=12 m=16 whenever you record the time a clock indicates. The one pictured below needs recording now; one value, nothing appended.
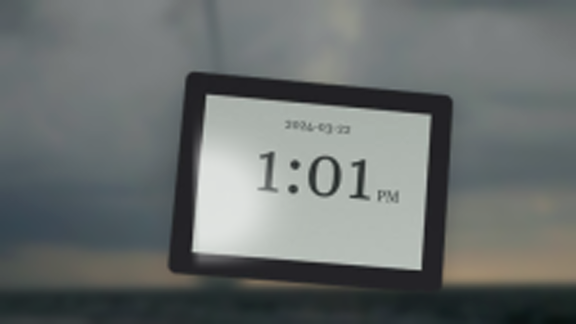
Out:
h=1 m=1
